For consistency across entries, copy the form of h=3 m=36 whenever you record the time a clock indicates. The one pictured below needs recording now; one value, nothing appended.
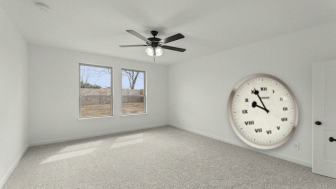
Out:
h=9 m=56
